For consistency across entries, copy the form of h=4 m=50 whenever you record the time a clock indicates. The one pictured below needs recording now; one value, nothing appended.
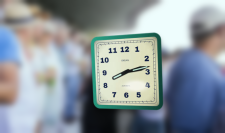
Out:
h=8 m=13
